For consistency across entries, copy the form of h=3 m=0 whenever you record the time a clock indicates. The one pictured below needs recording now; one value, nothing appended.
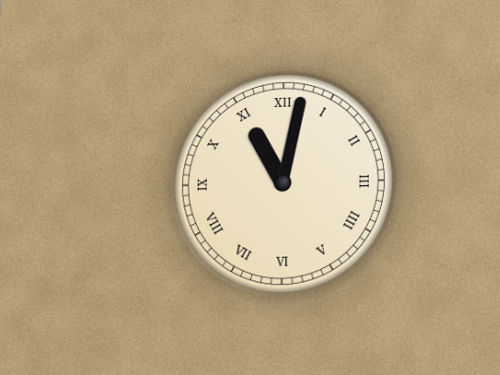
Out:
h=11 m=2
